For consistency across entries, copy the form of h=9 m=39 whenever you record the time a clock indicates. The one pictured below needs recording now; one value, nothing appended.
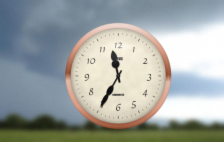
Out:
h=11 m=35
